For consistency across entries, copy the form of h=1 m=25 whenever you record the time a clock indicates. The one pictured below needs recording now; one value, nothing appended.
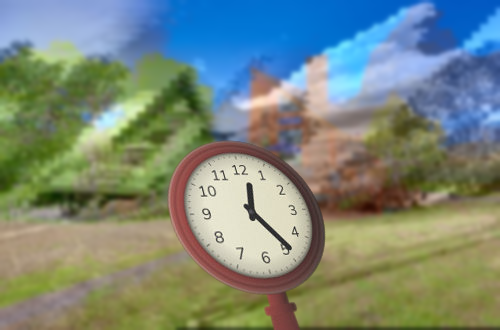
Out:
h=12 m=24
